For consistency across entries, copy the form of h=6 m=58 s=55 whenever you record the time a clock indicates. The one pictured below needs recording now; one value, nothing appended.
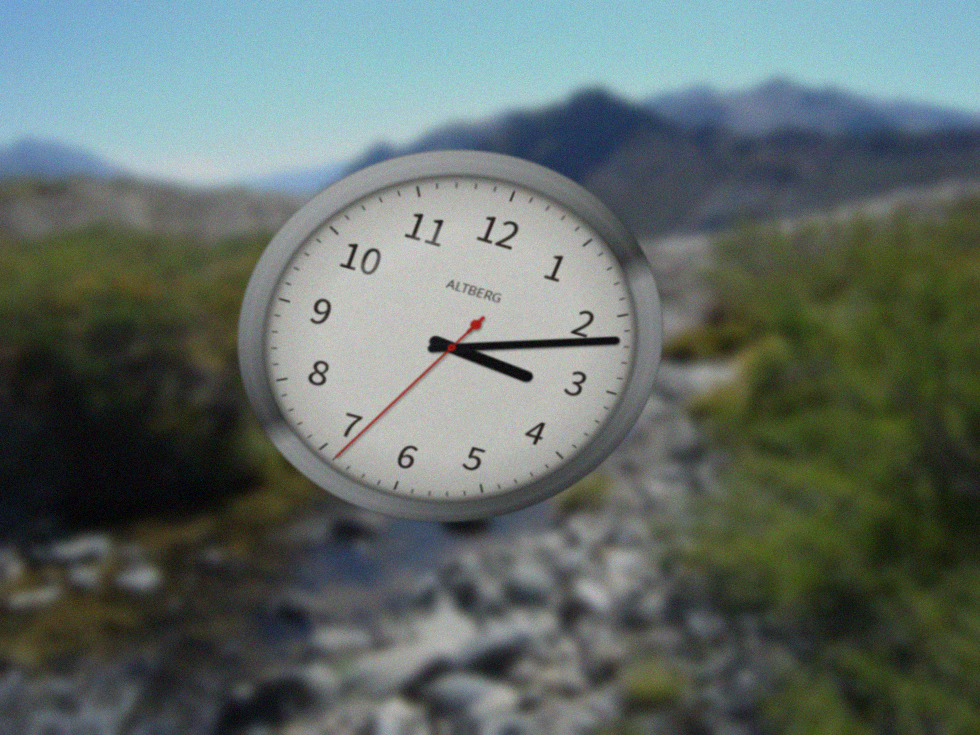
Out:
h=3 m=11 s=34
